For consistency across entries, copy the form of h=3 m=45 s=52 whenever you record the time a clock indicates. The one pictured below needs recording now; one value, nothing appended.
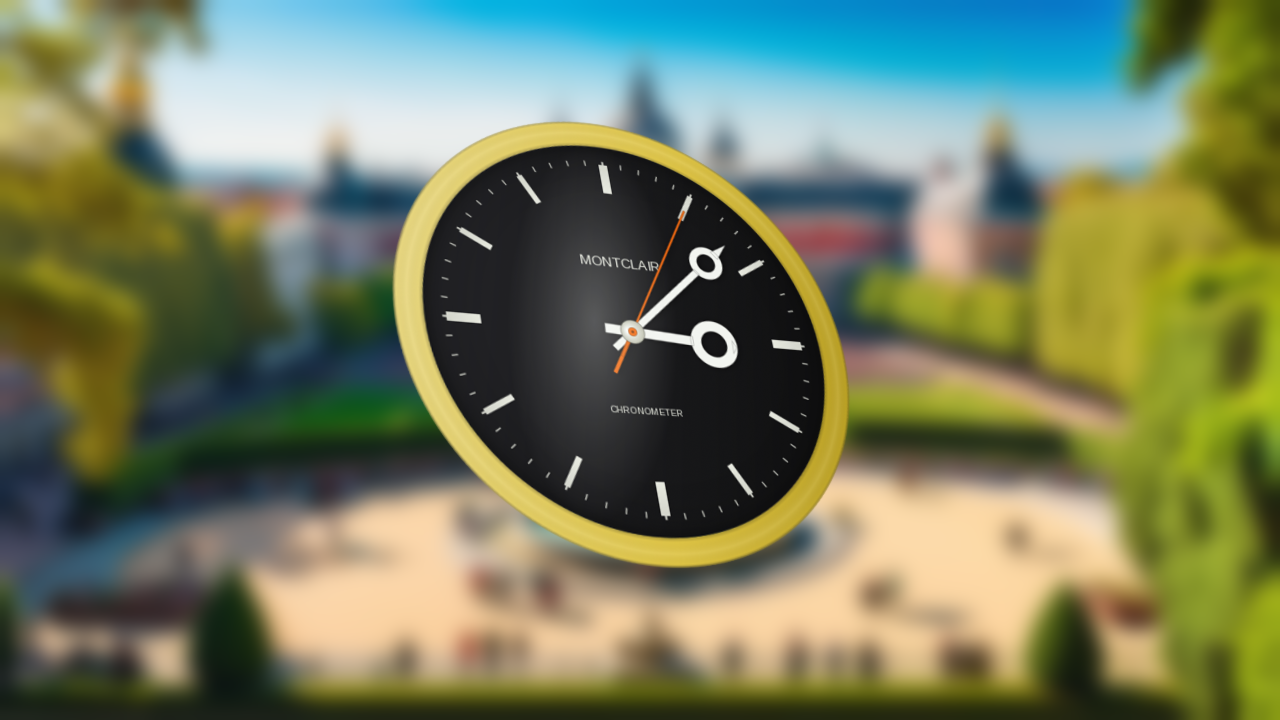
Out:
h=3 m=8 s=5
